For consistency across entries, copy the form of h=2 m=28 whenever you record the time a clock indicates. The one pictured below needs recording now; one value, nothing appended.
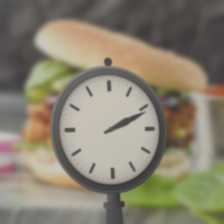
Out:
h=2 m=11
